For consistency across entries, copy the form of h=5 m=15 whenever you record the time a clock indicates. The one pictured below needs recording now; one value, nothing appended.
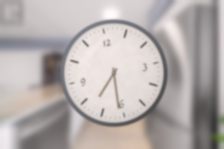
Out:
h=7 m=31
